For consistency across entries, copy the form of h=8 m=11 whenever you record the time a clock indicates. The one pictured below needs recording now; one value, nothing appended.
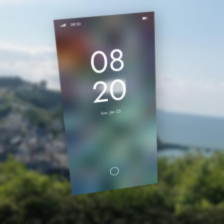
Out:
h=8 m=20
